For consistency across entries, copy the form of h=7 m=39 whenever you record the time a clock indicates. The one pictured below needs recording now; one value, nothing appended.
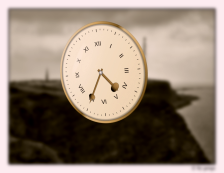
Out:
h=4 m=35
